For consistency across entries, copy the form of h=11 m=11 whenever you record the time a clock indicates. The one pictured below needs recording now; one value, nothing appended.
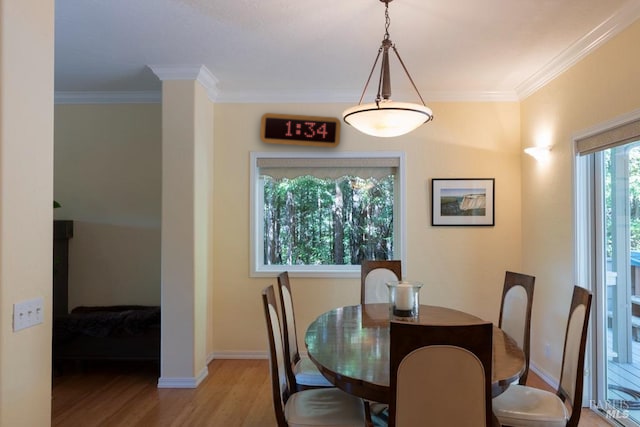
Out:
h=1 m=34
